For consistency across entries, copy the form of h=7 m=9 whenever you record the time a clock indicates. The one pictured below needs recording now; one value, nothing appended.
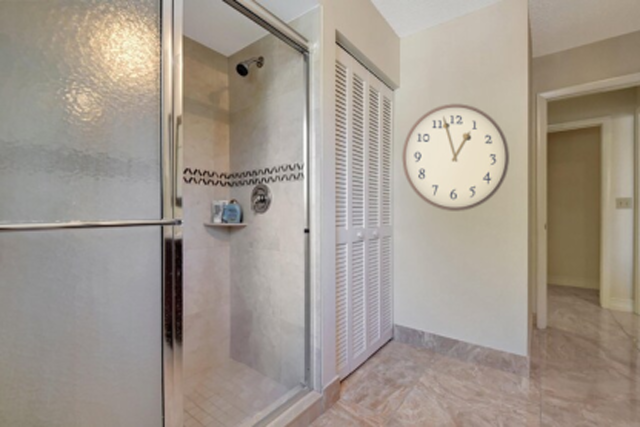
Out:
h=12 m=57
